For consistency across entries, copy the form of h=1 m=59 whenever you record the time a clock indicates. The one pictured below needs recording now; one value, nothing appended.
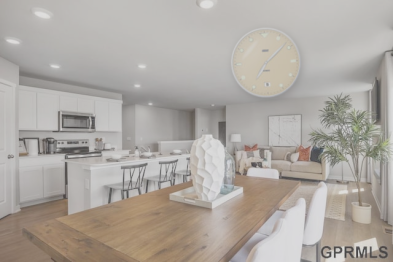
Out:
h=7 m=8
